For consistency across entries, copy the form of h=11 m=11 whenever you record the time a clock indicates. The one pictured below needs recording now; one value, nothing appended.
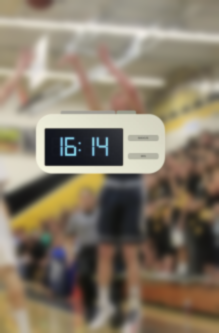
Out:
h=16 m=14
